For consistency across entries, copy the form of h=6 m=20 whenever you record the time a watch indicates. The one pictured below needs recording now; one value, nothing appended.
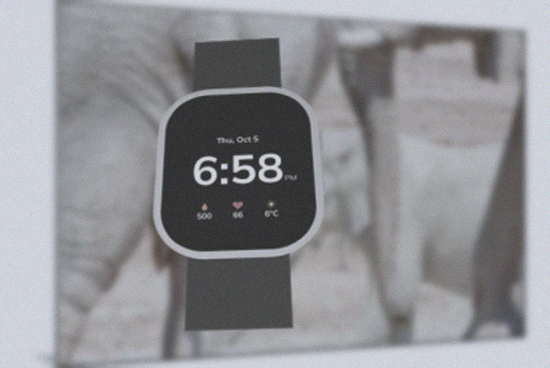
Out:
h=6 m=58
